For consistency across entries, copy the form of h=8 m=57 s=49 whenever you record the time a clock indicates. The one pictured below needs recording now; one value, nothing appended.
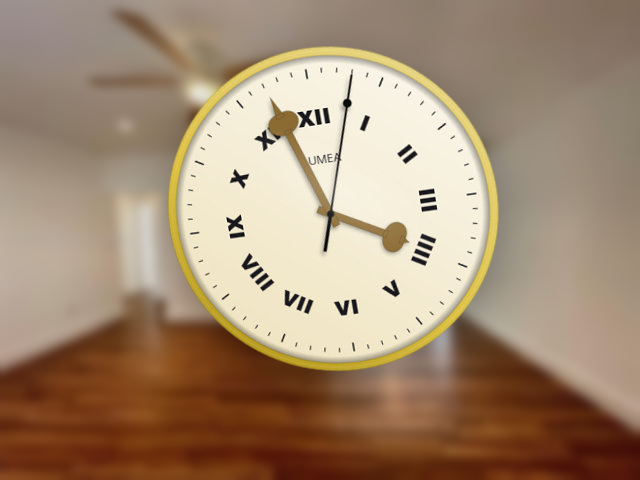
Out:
h=3 m=57 s=3
